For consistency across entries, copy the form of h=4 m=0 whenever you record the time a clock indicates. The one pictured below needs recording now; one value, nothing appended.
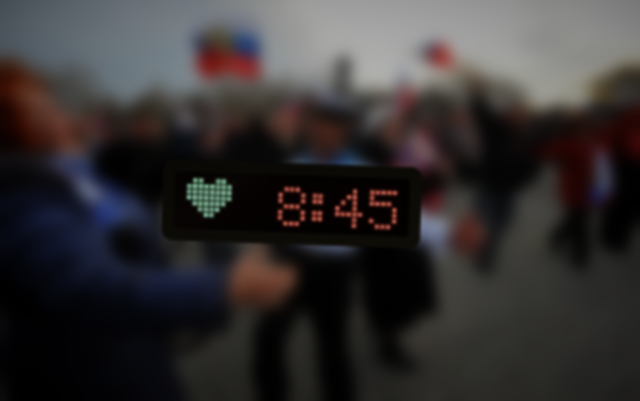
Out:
h=8 m=45
